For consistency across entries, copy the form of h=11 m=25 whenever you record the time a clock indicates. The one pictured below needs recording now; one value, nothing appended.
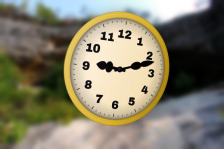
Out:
h=9 m=12
